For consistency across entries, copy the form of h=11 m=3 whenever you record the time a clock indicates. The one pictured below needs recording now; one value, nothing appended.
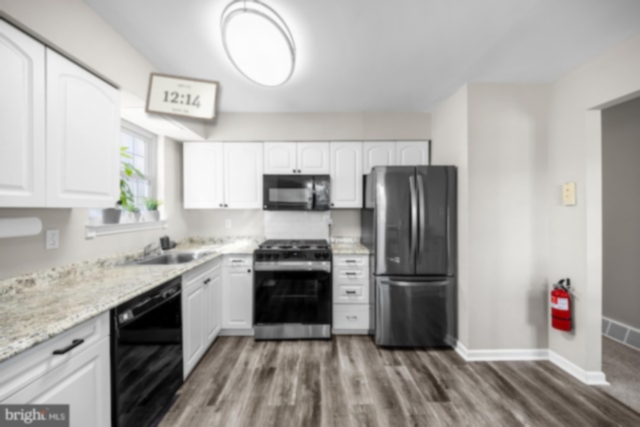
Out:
h=12 m=14
